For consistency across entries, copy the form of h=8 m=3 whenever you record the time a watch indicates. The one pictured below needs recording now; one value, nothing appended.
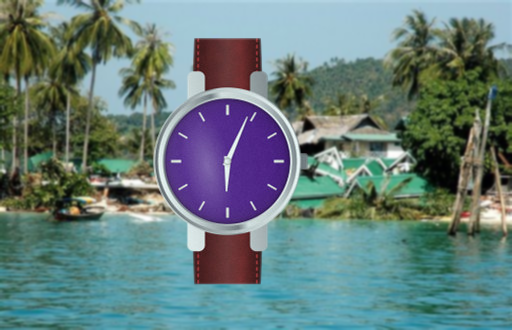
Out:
h=6 m=4
